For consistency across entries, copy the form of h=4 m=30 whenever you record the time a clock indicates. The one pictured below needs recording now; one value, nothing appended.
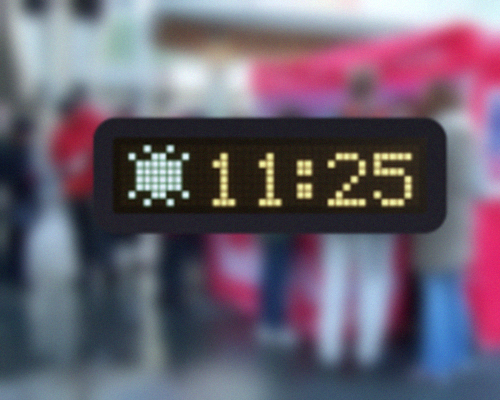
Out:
h=11 m=25
